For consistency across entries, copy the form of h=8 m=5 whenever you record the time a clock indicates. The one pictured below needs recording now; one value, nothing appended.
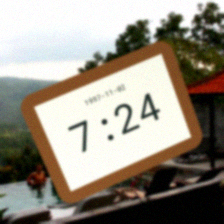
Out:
h=7 m=24
